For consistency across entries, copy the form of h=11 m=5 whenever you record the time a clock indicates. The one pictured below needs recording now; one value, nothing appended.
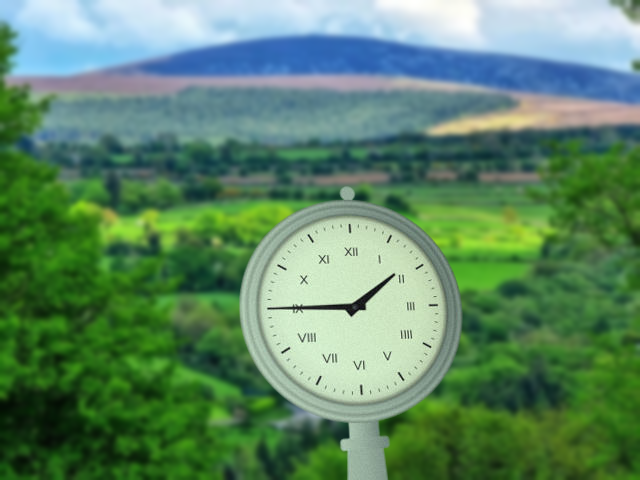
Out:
h=1 m=45
